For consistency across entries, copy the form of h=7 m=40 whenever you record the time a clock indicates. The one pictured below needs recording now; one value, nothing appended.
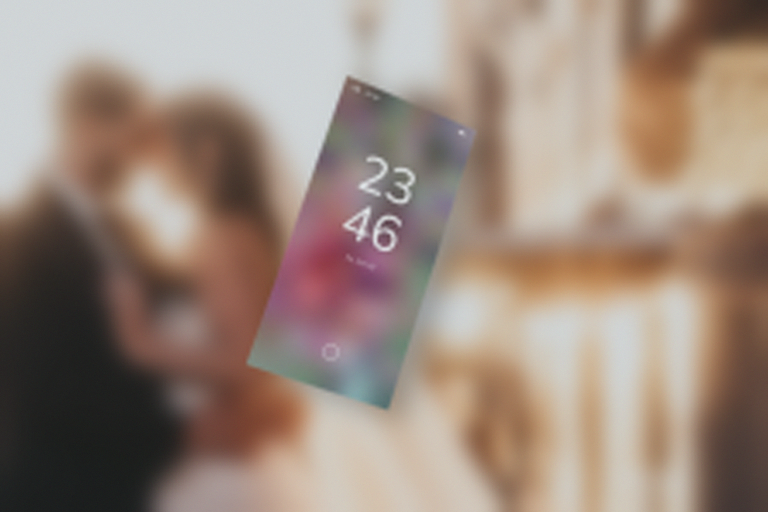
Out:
h=23 m=46
